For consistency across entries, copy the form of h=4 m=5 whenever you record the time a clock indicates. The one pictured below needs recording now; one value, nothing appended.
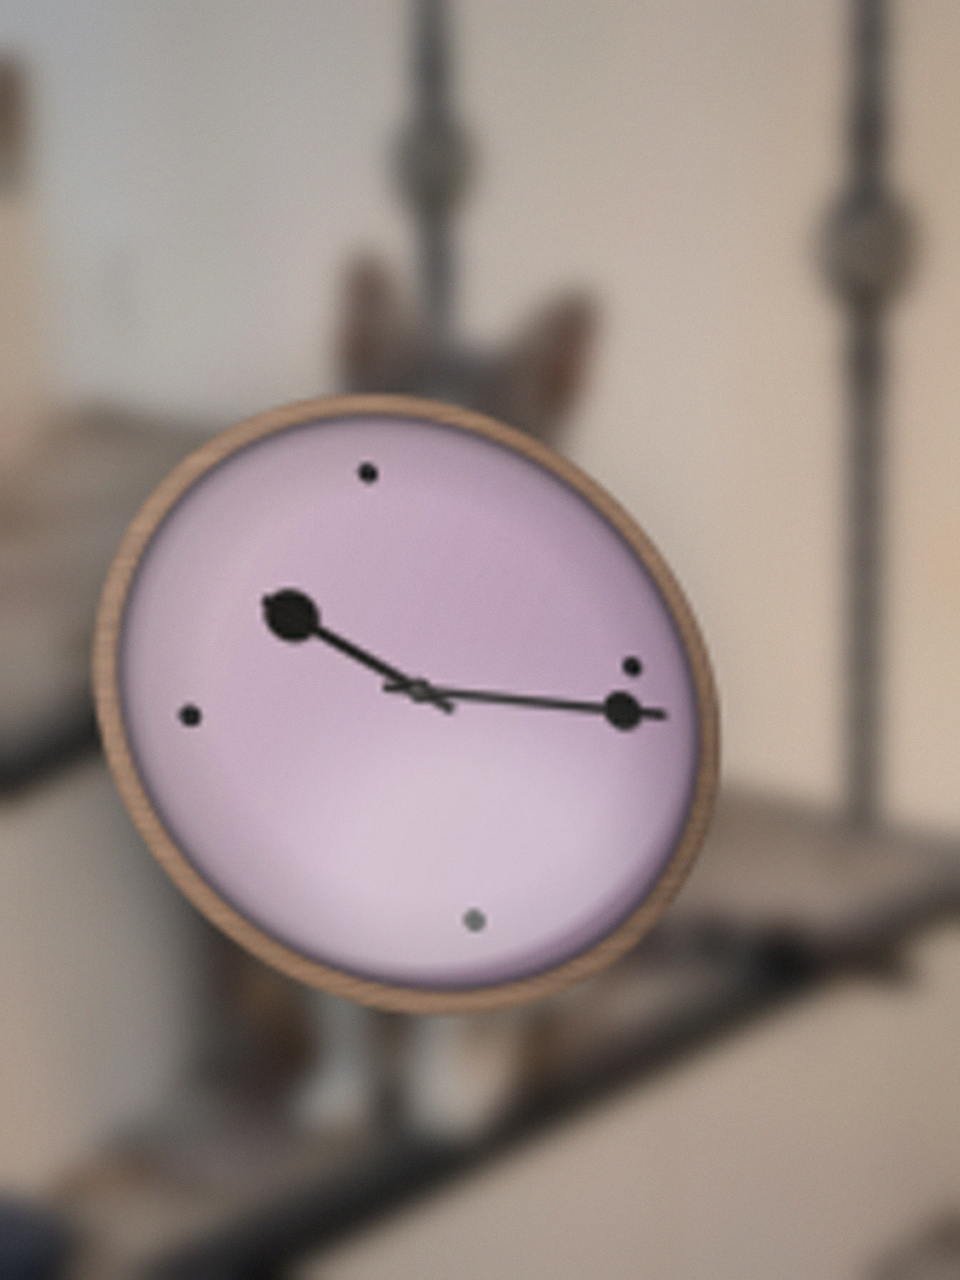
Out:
h=10 m=17
